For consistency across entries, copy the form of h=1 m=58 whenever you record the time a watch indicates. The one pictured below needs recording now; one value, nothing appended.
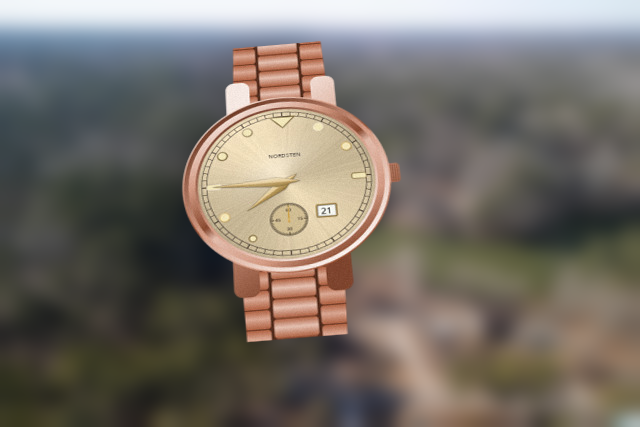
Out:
h=7 m=45
